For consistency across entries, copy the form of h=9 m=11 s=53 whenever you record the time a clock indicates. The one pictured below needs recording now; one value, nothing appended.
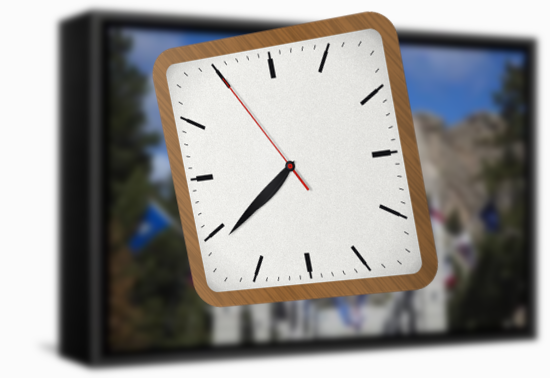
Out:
h=7 m=38 s=55
